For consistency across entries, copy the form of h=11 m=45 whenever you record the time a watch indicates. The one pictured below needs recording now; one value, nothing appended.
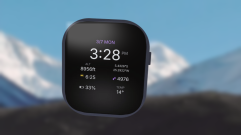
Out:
h=3 m=28
